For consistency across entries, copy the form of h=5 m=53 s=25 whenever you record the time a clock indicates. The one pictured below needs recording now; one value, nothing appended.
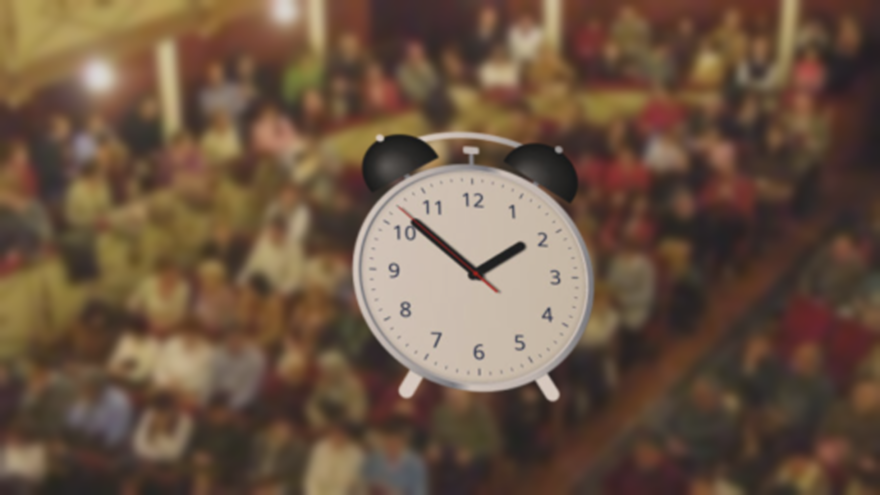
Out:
h=1 m=51 s=52
